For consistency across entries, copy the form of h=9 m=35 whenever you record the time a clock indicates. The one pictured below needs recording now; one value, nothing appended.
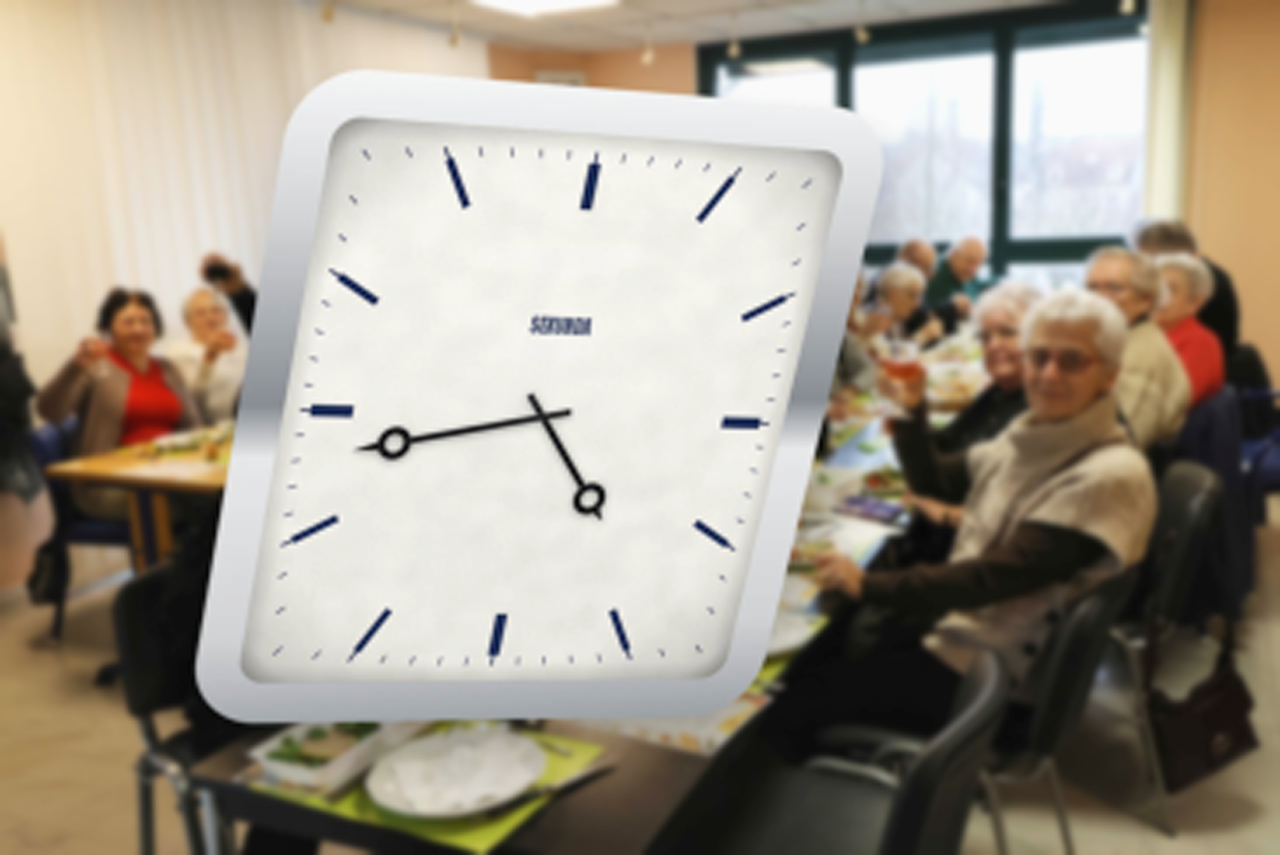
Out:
h=4 m=43
